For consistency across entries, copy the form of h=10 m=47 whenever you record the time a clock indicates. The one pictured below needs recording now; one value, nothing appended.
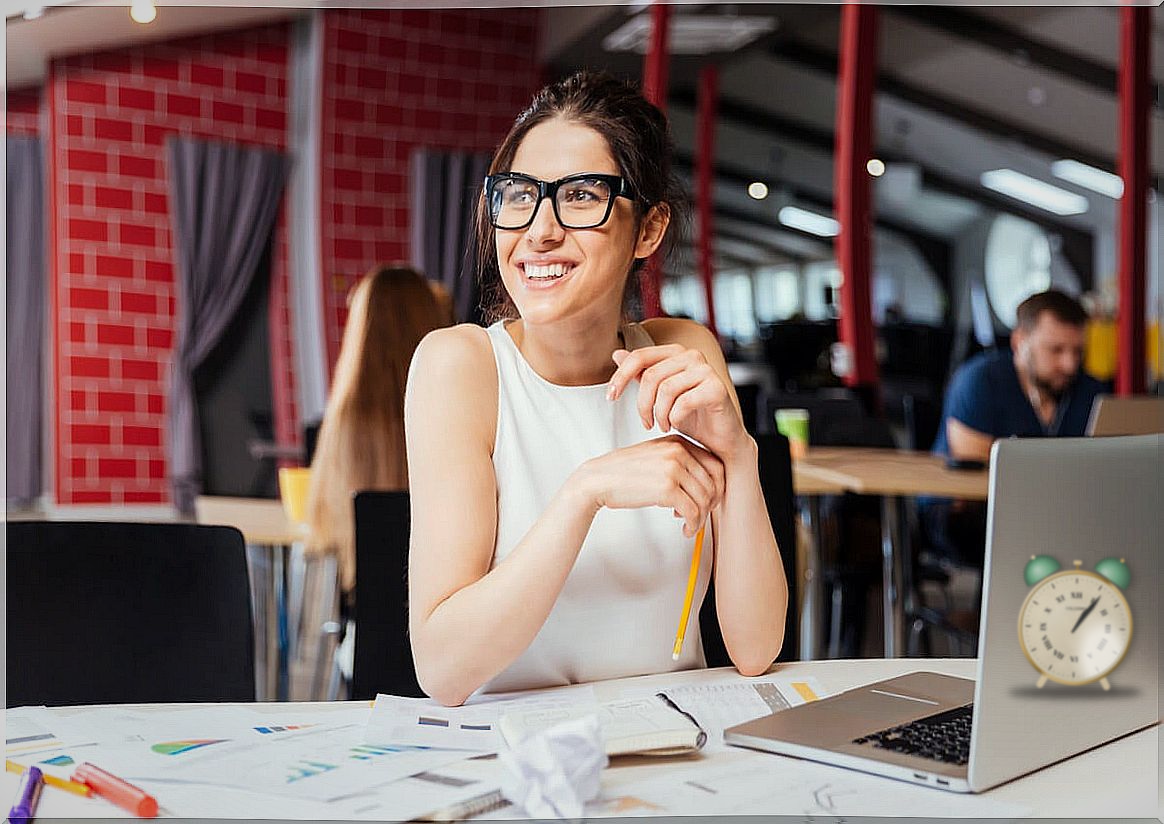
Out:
h=1 m=6
